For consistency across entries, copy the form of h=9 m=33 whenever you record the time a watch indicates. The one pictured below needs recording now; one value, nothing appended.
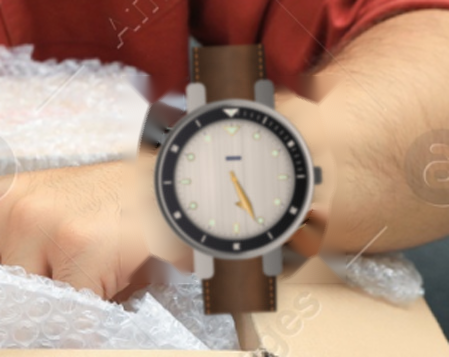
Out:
h=5 m=26
